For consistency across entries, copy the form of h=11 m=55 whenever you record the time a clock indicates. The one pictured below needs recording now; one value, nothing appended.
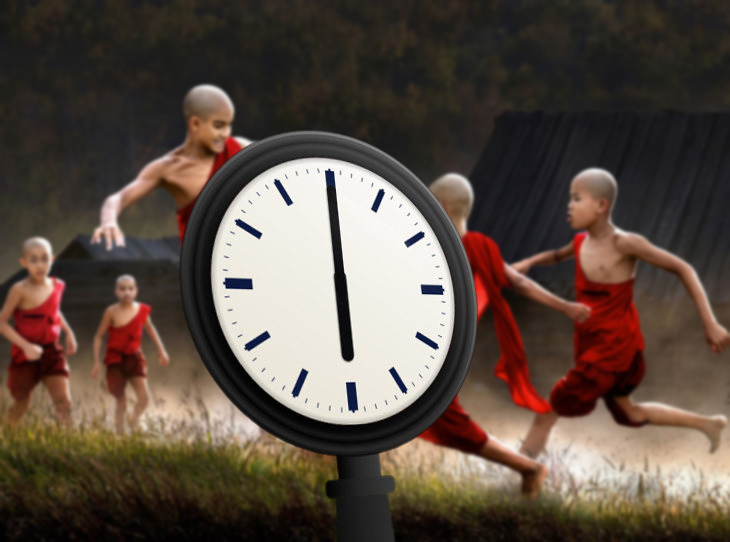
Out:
h=6 m=0
